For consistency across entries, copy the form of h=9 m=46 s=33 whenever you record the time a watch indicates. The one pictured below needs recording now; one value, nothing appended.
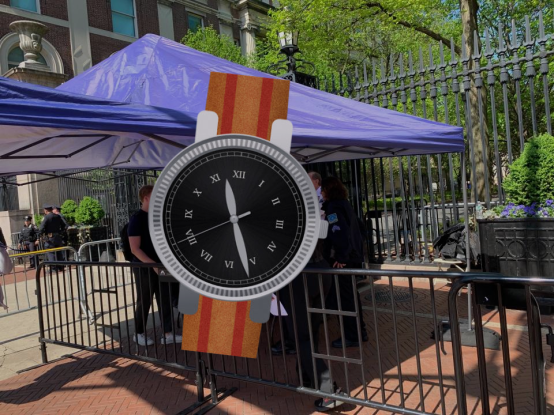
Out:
h=11 m=26 s=40
